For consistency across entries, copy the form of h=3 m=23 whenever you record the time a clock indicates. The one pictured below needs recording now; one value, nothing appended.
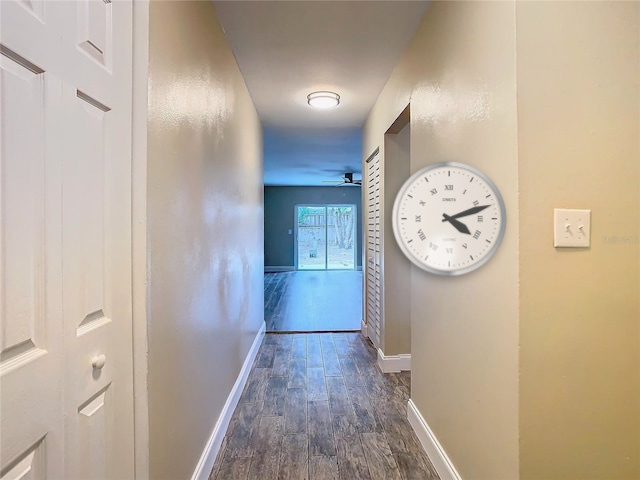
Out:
h=4 m=12
